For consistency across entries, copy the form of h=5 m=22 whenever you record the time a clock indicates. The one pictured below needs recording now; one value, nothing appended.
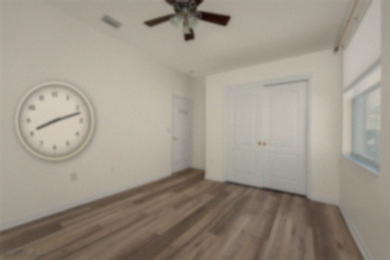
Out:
h=8 m=12
